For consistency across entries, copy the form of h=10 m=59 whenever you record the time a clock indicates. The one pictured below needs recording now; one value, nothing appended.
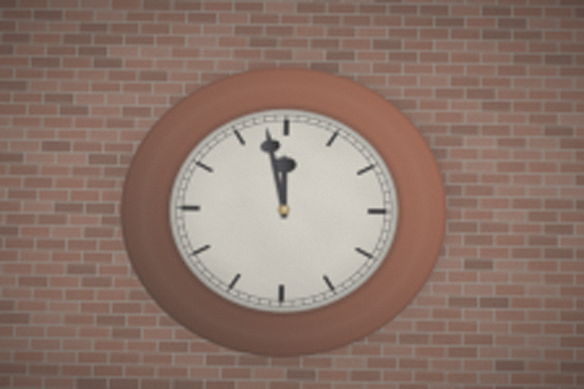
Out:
h=11 m=58
